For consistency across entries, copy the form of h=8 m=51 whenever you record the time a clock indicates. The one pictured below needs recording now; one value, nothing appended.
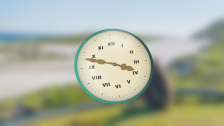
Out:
h=3 m=48
